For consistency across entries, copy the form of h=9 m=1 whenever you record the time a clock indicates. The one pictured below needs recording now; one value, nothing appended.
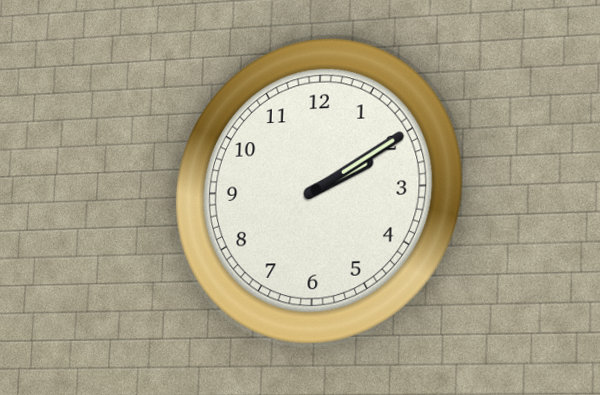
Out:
h=2 m=10
